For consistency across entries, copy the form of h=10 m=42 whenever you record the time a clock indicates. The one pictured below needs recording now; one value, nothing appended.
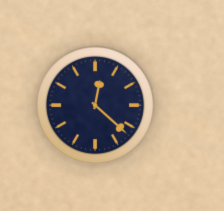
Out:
h=12 m=22
